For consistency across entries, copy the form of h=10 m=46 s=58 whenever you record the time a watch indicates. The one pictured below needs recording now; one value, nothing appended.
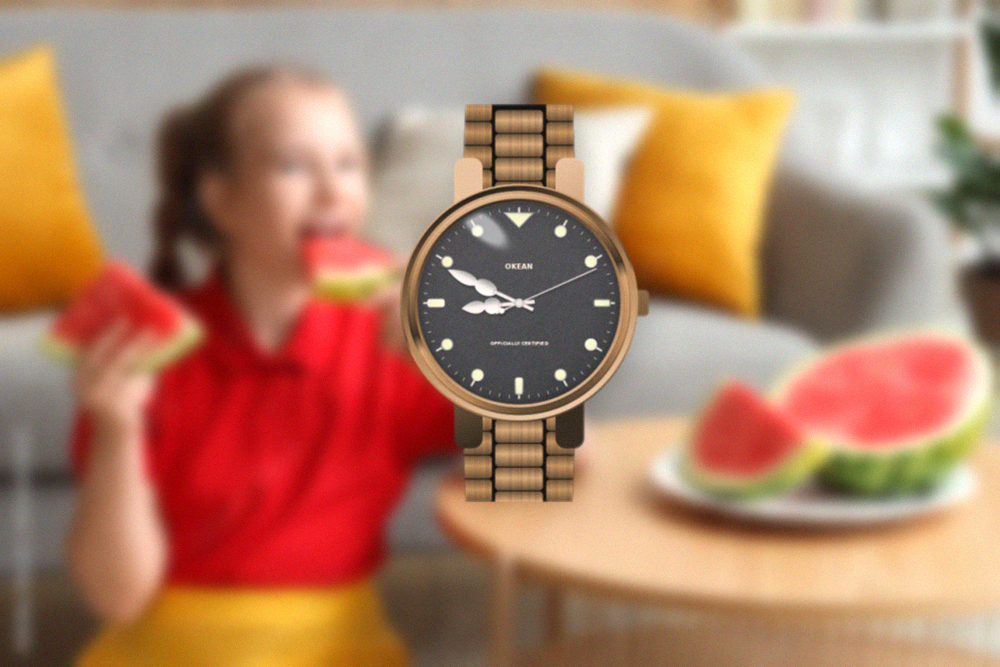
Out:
h=8 m=49 s=11
